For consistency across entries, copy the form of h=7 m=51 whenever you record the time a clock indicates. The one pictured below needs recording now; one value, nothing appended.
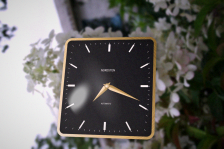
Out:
h=7 m=19
